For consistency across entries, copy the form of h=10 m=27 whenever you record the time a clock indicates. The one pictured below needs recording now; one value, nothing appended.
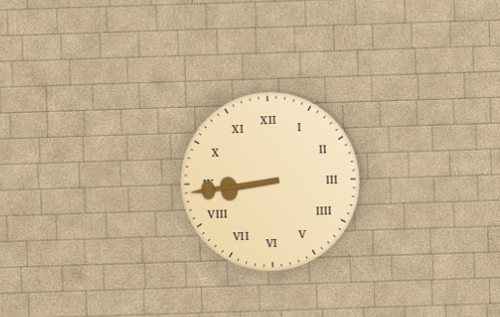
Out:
h=8 m=44
